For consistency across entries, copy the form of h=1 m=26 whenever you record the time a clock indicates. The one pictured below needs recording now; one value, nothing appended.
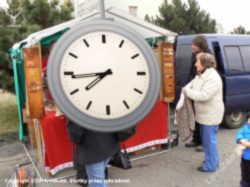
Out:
h=7 m=44
